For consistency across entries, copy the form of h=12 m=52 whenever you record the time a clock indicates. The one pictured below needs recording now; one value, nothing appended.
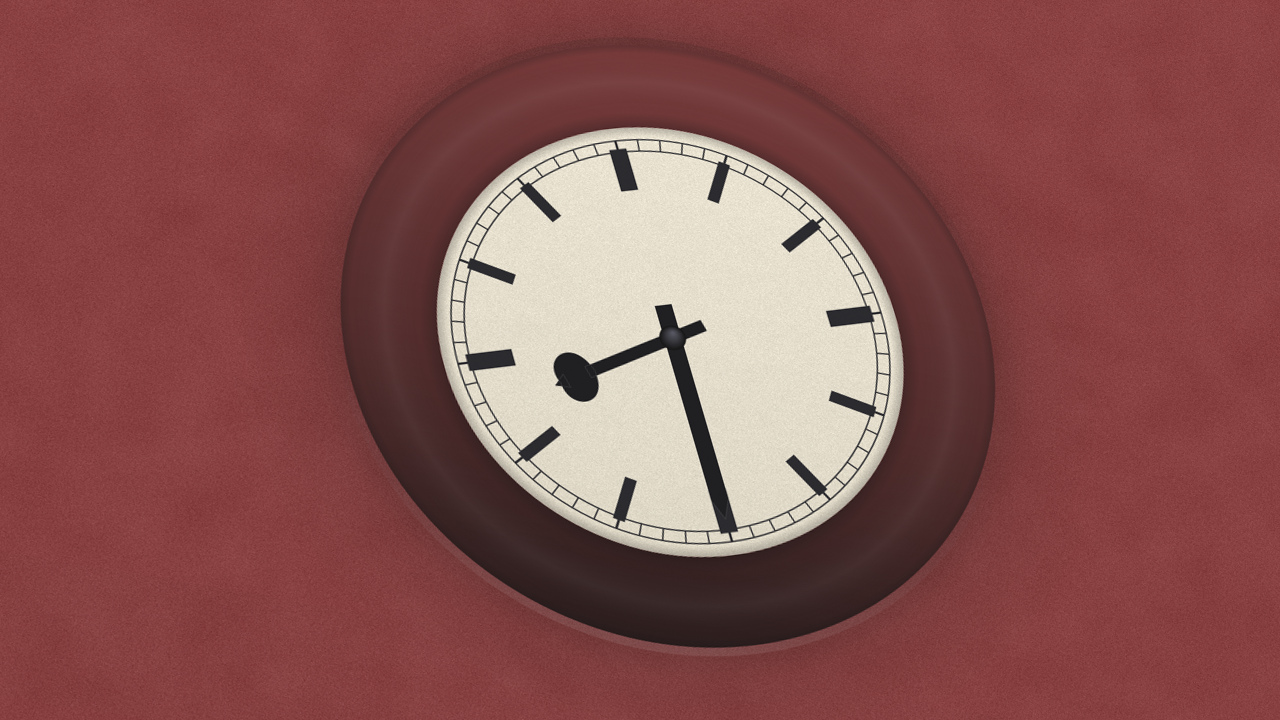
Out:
h=8 m=30
